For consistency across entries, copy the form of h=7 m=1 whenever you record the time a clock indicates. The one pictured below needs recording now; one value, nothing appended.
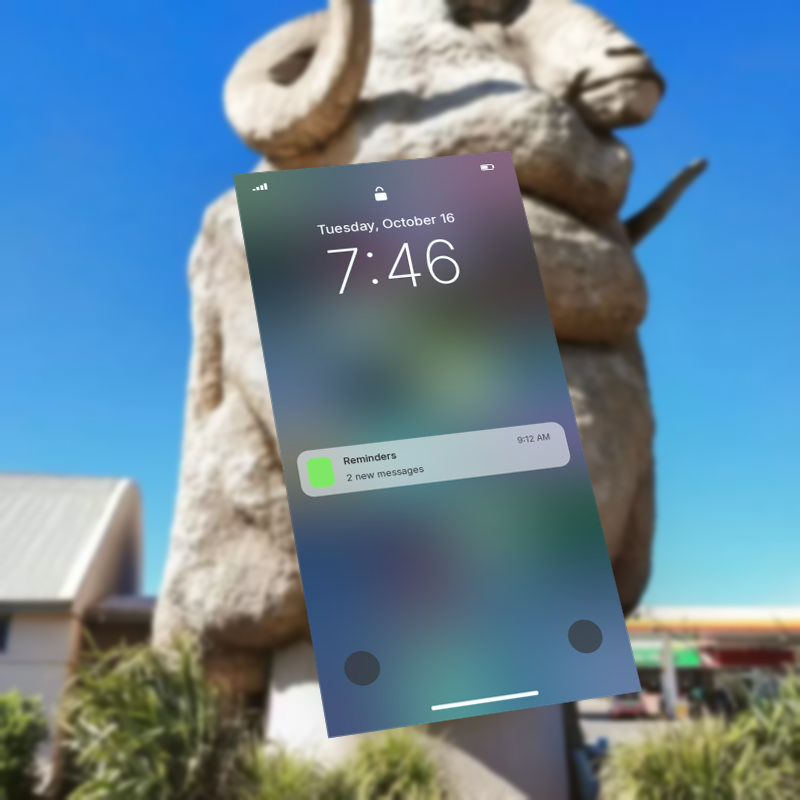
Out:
h=7 m=46
